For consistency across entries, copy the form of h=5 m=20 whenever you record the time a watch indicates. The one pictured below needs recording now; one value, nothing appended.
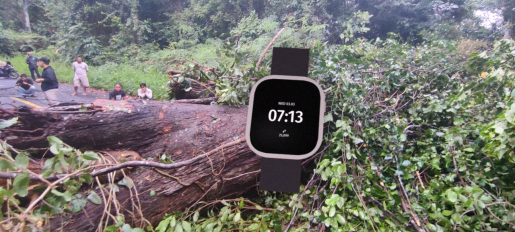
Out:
h=7 m=13
